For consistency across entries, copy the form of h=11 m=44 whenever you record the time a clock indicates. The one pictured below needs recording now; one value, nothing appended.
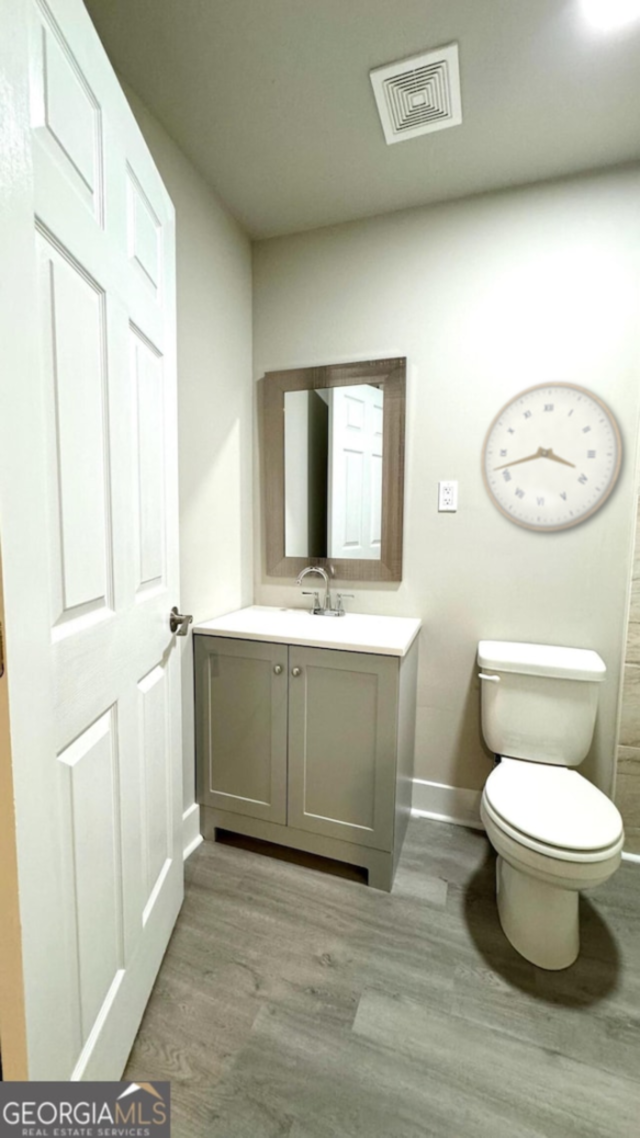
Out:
h=3 m=42
